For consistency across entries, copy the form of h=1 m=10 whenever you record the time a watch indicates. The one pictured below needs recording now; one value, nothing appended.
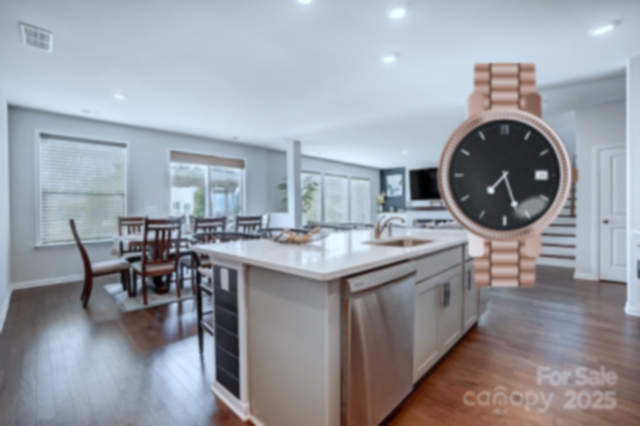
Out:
h=7 m=27
